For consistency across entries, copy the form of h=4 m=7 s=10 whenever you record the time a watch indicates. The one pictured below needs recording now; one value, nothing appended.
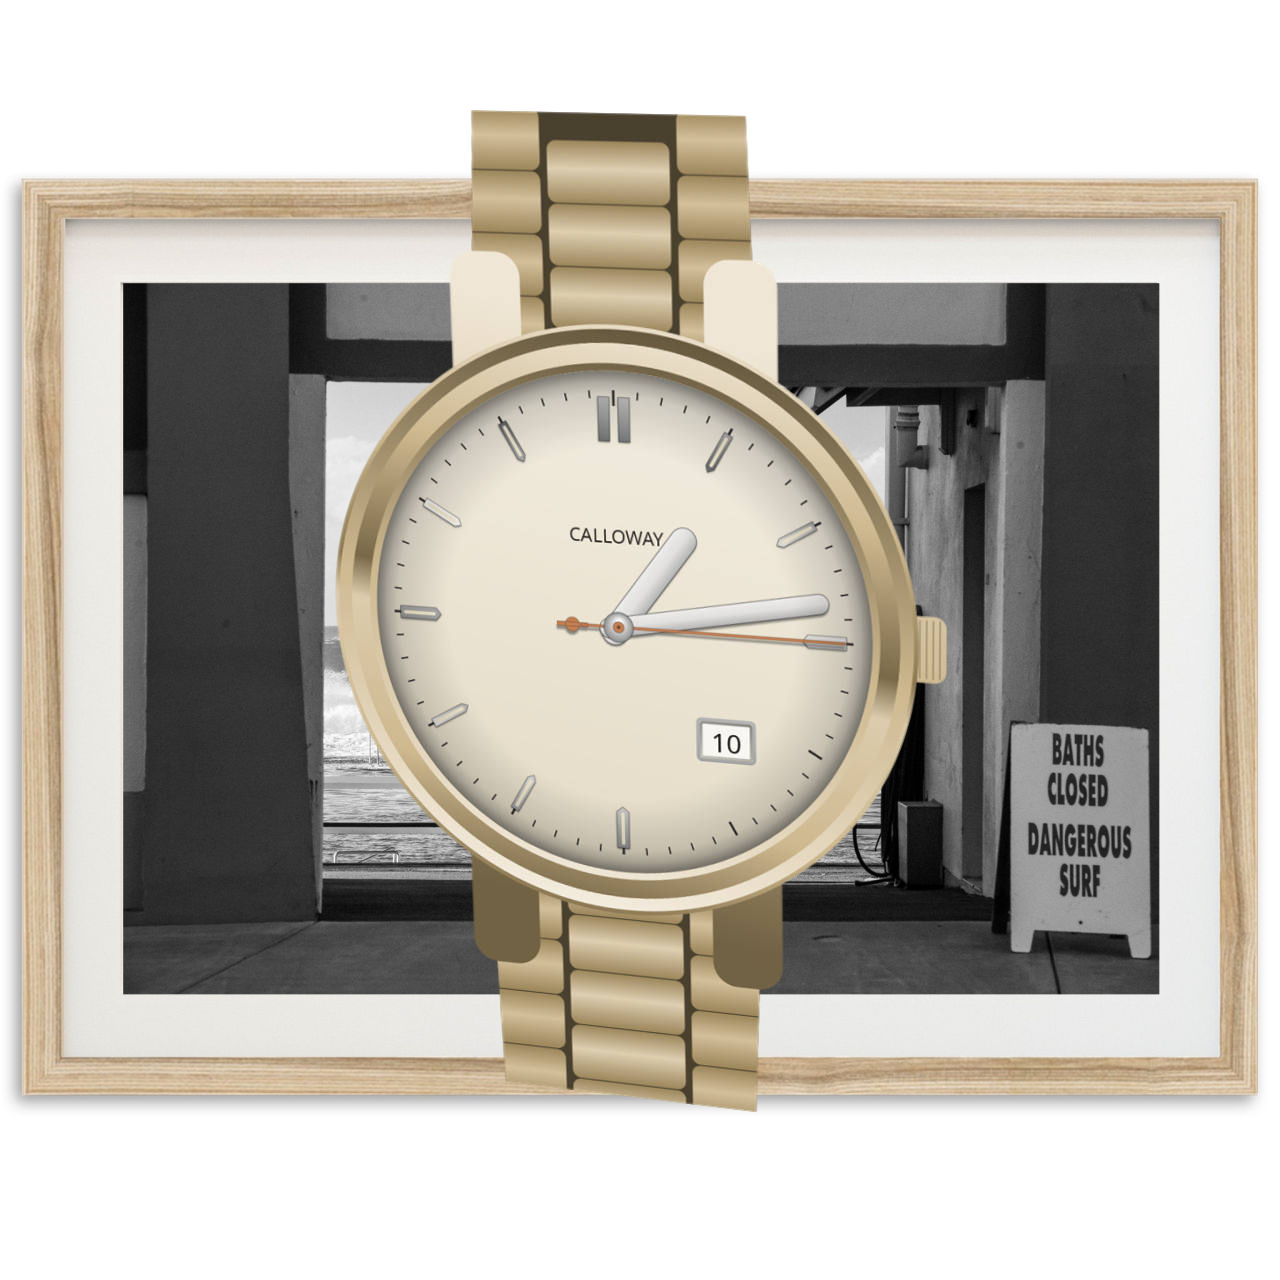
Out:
h=1 m=13 s=15
